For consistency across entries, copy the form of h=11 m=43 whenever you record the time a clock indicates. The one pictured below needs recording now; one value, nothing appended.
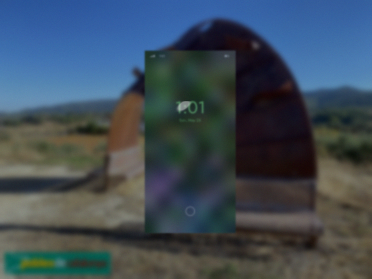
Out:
h=1 m=1
